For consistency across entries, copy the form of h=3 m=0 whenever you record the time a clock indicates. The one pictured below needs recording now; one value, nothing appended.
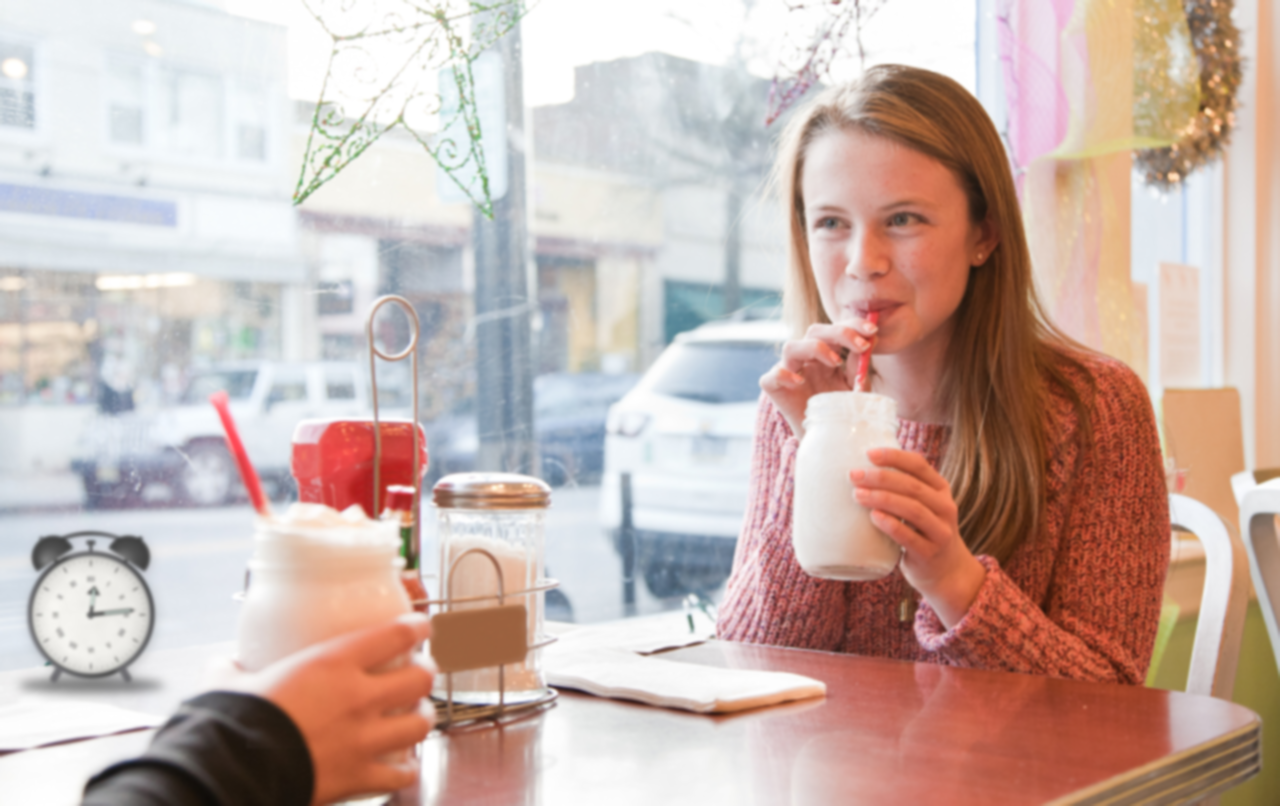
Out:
h=12 m=14
